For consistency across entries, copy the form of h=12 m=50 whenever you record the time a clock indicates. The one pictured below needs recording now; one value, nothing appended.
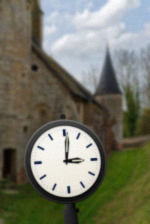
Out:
h=3 m=1
